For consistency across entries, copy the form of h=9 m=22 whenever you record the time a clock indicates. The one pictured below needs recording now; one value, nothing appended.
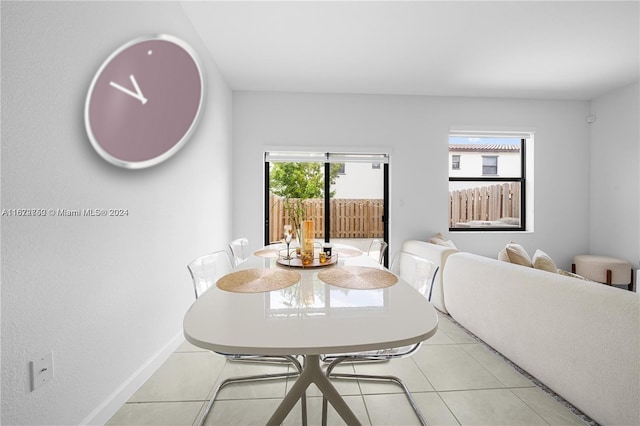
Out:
h=10 m=49
